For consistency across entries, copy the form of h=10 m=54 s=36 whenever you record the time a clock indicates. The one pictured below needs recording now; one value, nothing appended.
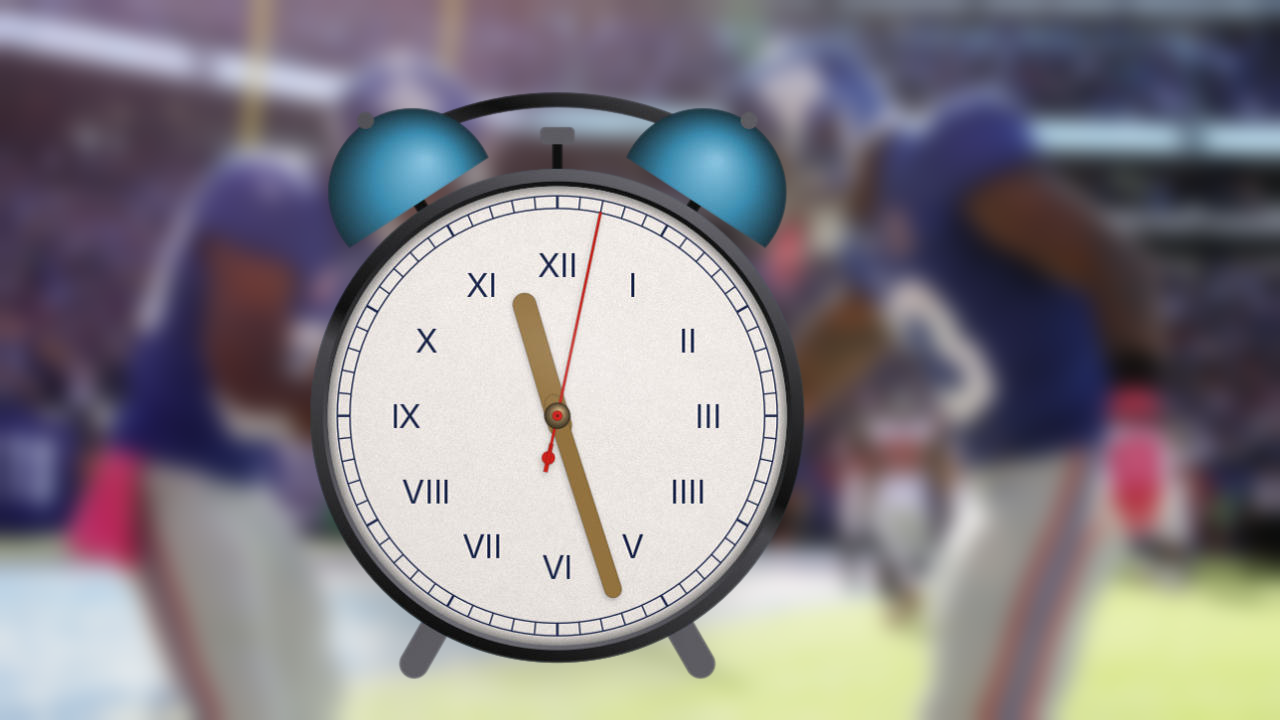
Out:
h=11 m=27 s=2
